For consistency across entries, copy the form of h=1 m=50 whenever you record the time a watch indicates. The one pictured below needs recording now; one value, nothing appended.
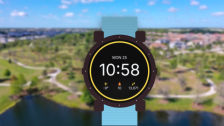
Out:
h=10 m=58
